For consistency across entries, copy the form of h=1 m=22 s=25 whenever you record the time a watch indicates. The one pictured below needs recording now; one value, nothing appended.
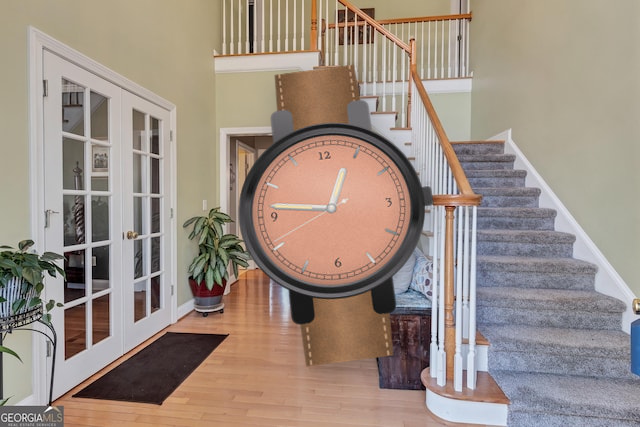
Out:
h=12 m=46 s=41
